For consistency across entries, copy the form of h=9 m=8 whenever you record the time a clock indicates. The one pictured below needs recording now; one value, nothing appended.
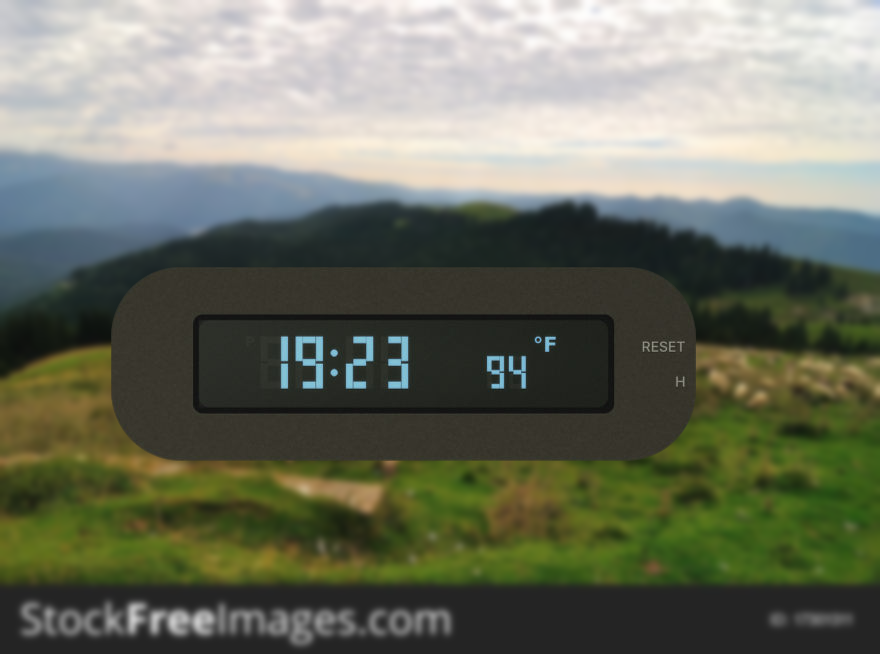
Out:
h=19 m=23
